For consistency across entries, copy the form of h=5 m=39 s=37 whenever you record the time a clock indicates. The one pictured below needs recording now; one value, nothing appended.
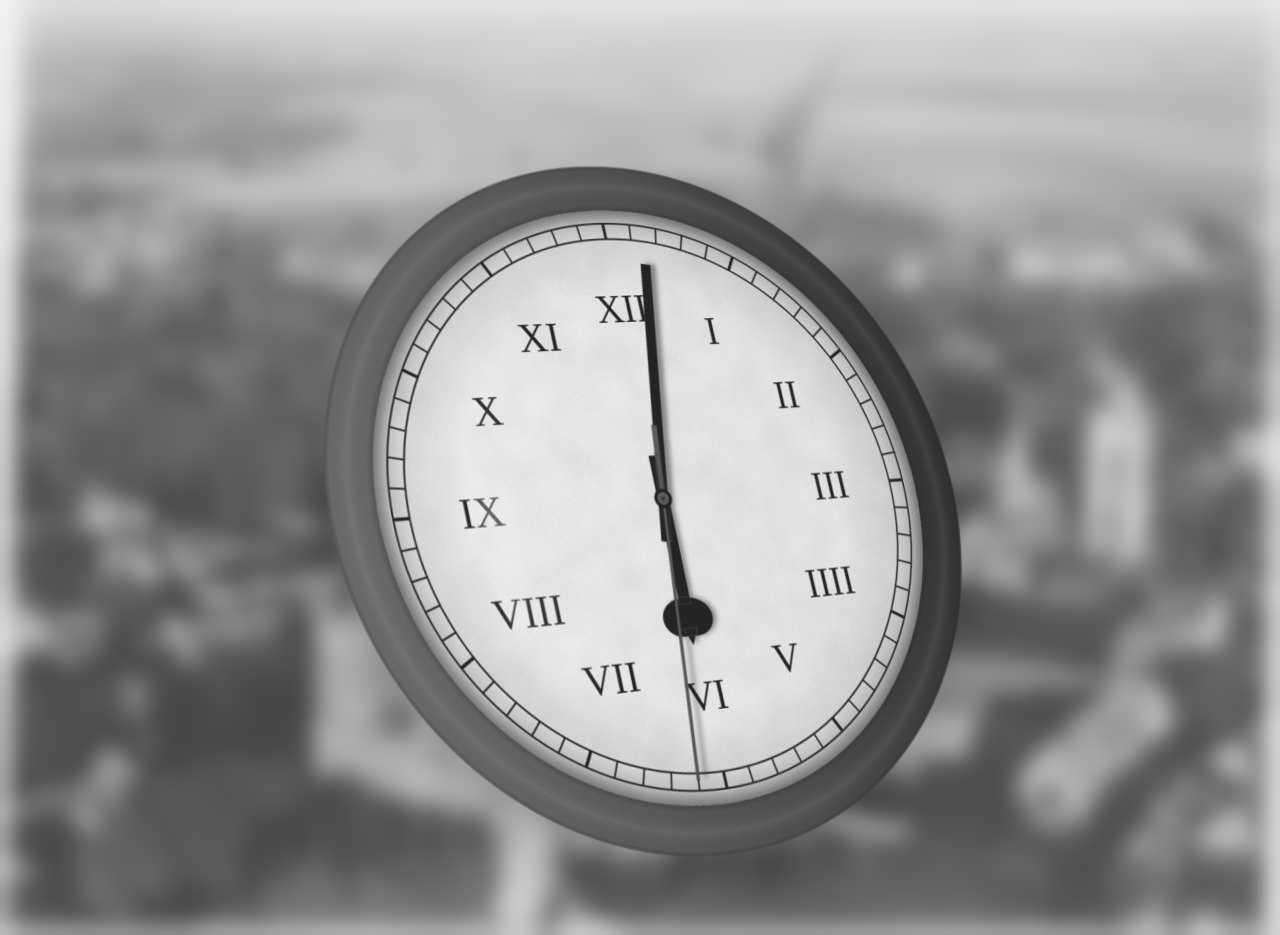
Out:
h=6 m=1 s=31
